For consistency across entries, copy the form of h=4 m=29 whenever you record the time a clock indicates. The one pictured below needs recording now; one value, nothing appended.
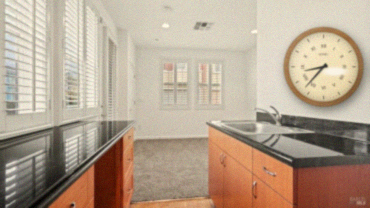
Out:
h=8 m=37
